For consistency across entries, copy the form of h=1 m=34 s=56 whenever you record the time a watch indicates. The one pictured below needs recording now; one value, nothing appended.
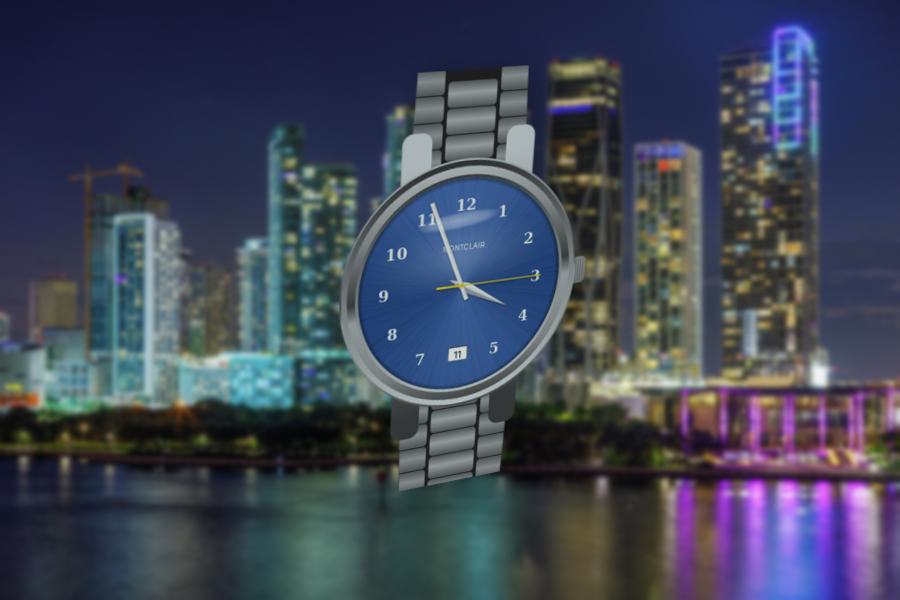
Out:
h=3 m=56 s=15
